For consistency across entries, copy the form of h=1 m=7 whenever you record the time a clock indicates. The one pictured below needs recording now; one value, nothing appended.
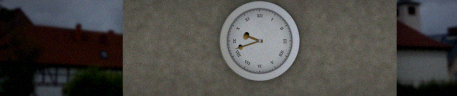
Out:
h=9 m=42
